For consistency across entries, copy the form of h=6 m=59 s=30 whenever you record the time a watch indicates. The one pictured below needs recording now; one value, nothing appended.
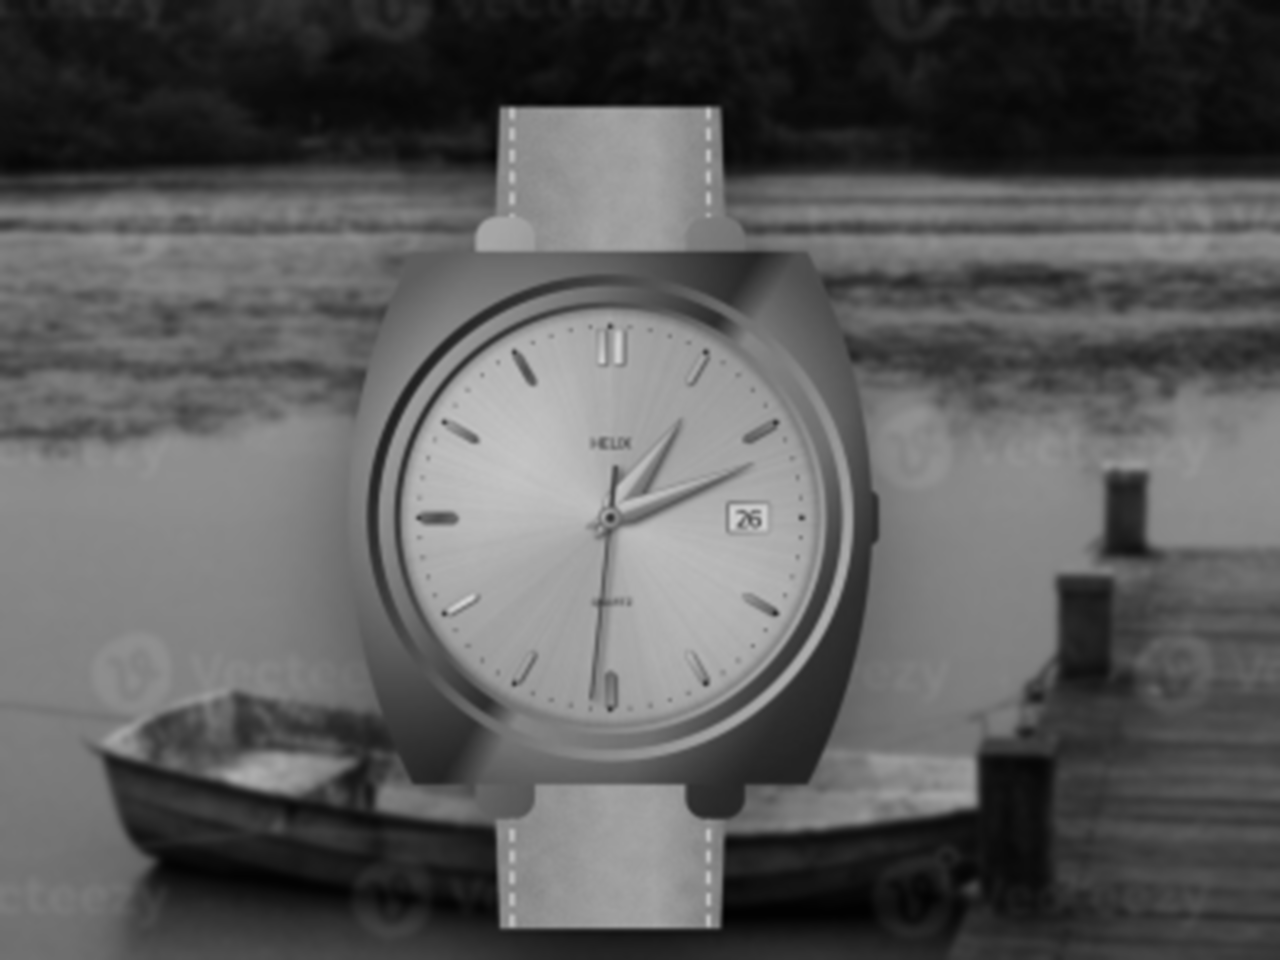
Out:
h=1 m=11 s=31
